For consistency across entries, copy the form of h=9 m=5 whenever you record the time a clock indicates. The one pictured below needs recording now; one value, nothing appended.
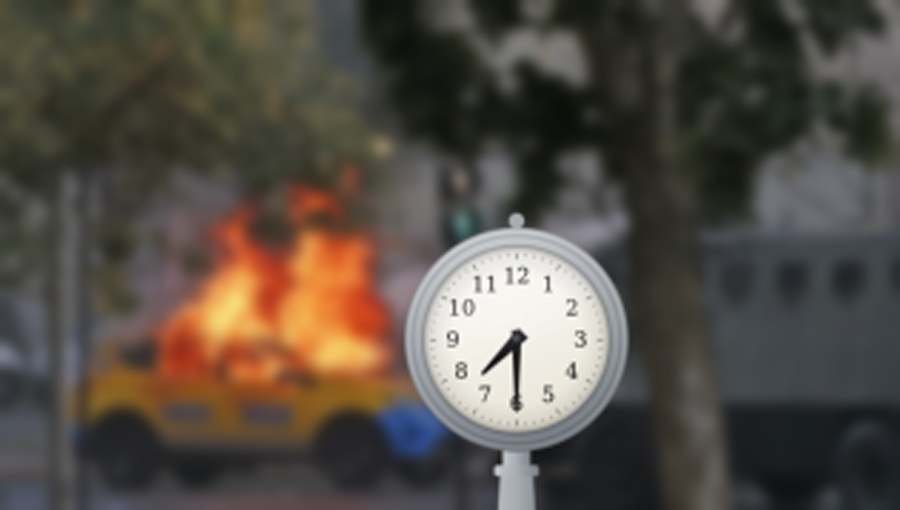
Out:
h=7 m=30
